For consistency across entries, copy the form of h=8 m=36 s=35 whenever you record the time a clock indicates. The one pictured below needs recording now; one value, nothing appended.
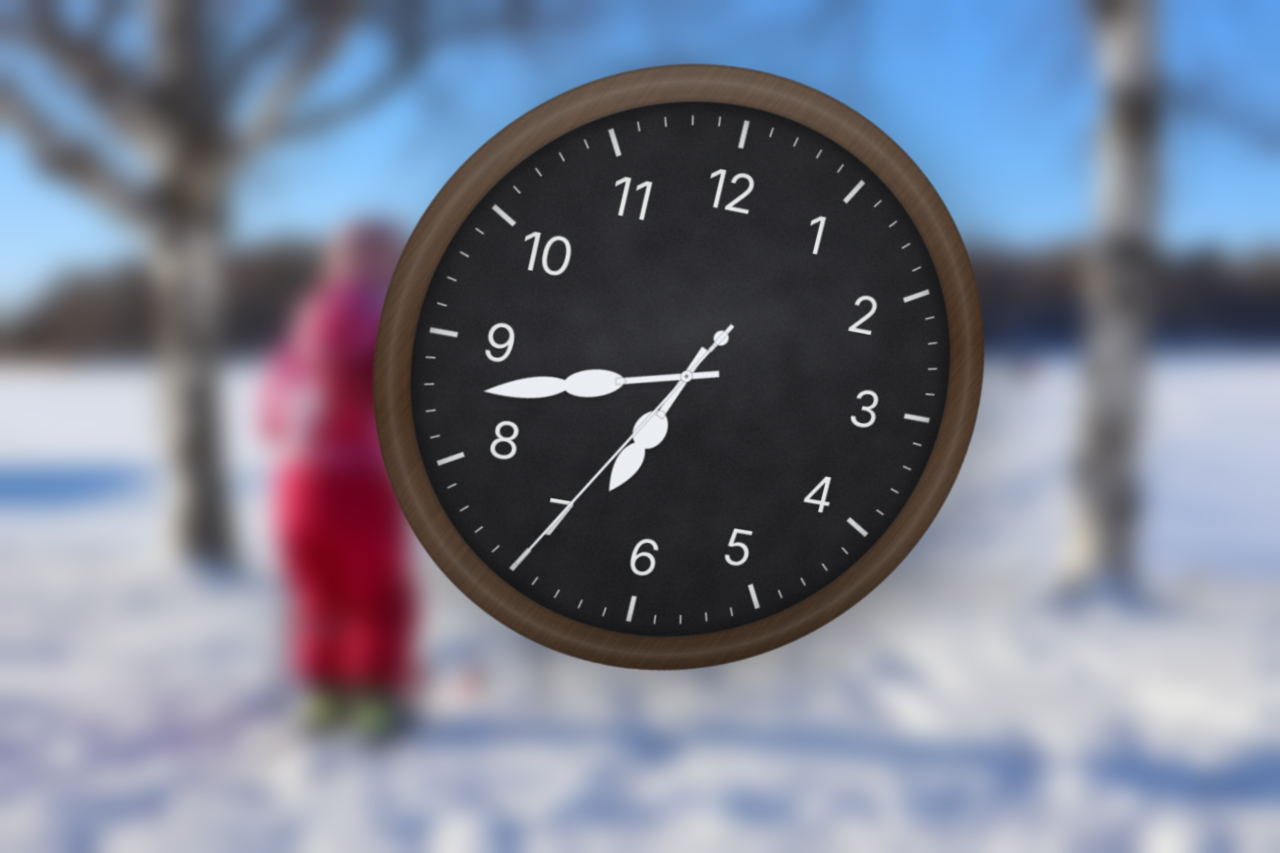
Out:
h=6 m=42 s=35
